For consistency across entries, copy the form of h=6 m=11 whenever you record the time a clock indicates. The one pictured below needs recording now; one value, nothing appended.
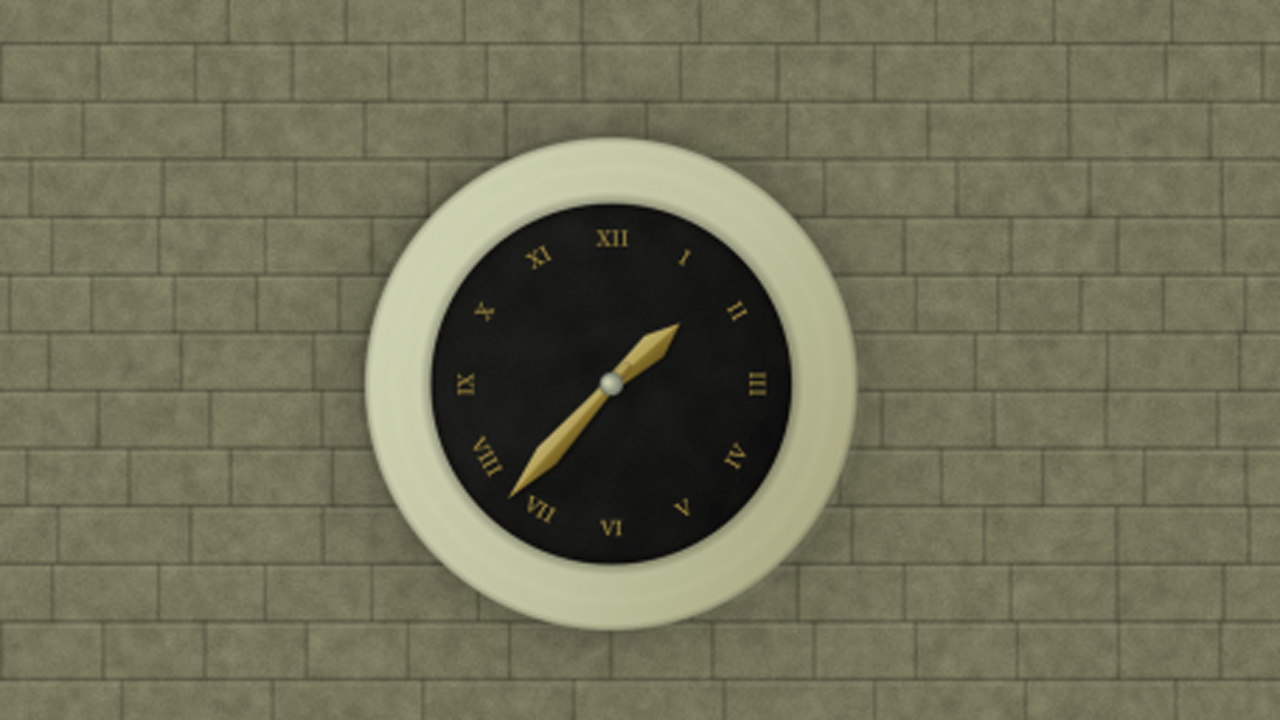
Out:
h=1 m=37
